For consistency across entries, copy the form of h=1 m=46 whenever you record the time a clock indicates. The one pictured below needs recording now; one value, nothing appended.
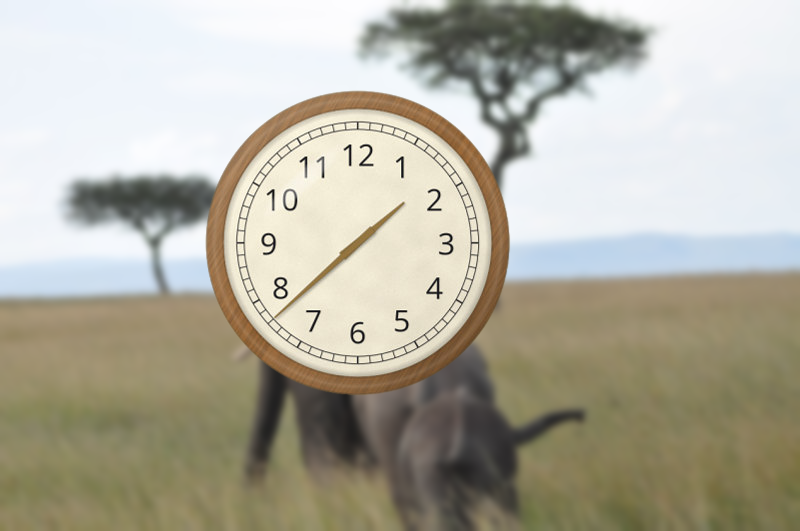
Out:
h=1 m=38
